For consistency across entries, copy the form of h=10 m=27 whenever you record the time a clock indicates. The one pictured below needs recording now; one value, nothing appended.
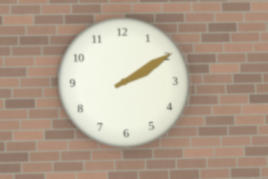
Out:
h=2 m=10
